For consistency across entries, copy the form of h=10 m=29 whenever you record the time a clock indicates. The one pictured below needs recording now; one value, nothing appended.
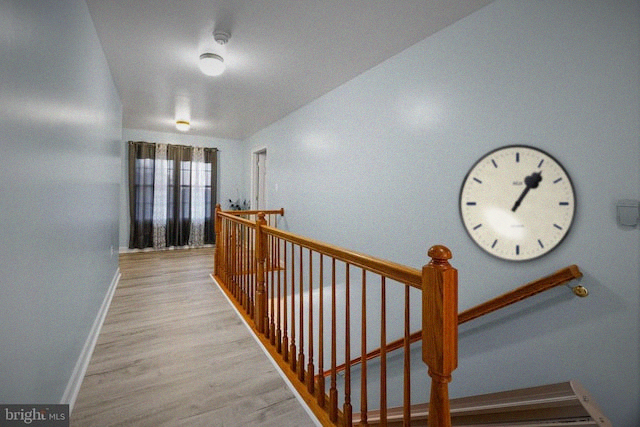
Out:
h=1 m=6
